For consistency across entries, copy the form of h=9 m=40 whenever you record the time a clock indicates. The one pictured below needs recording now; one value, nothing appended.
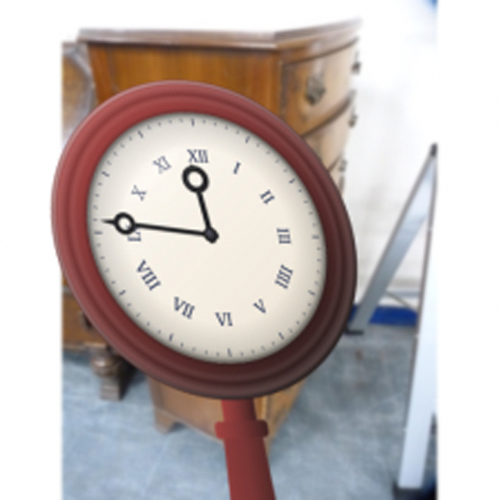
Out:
h=11 m=46
